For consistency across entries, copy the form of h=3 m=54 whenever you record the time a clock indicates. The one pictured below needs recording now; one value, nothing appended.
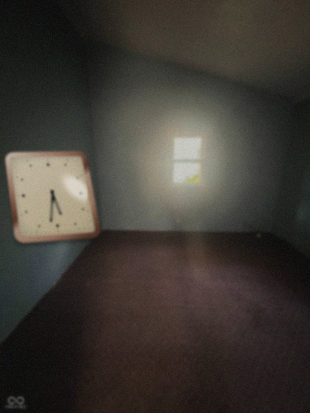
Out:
h=5 m=32
